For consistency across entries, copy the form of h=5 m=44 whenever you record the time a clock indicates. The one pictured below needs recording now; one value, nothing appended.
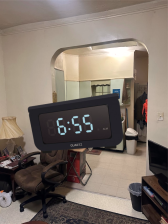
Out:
h=6 m=55
